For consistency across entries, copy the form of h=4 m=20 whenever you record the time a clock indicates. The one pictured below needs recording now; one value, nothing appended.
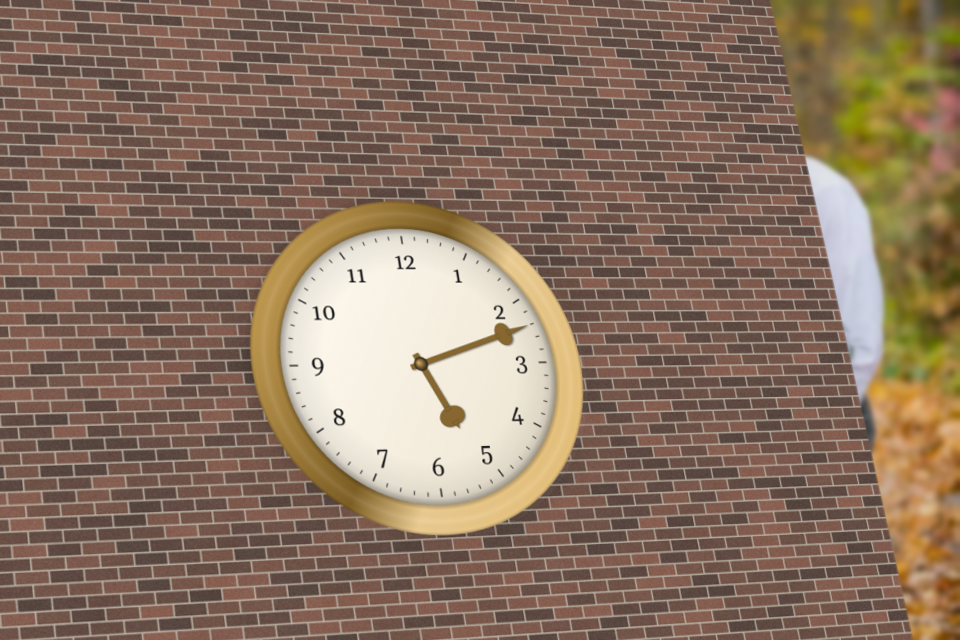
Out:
h=5 m=12
